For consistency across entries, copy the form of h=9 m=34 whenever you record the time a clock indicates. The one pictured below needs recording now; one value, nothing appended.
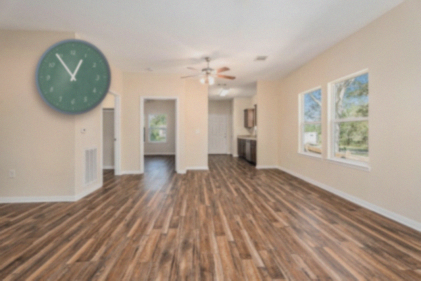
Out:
h=12 m=54
